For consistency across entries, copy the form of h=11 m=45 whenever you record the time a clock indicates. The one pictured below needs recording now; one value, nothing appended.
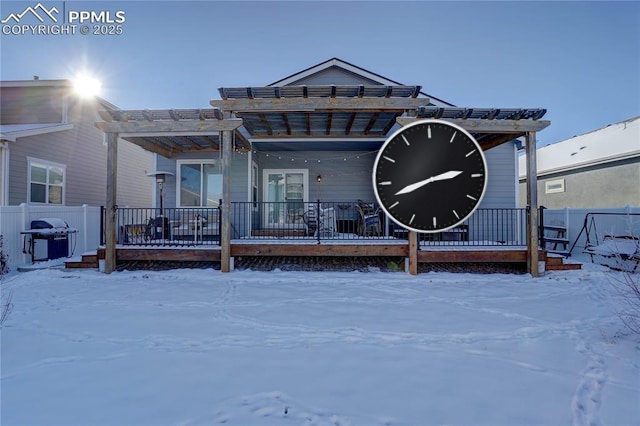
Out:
h=2 m=42
